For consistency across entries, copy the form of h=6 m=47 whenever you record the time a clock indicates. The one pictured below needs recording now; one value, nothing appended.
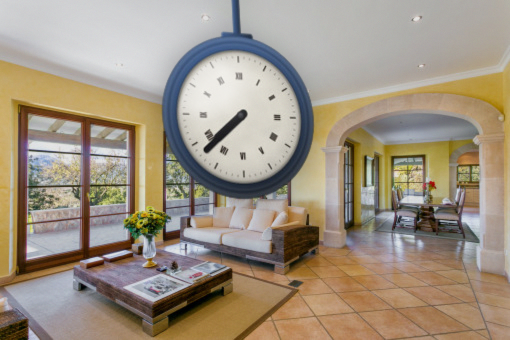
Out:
h=7 m=38
